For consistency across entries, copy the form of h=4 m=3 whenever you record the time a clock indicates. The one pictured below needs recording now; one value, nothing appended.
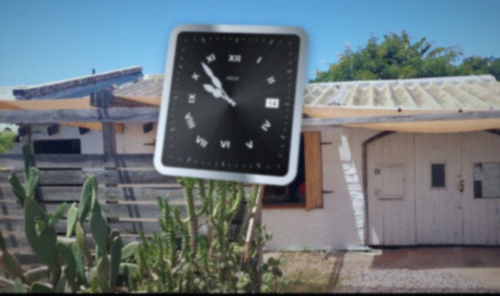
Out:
h=9 m=53
